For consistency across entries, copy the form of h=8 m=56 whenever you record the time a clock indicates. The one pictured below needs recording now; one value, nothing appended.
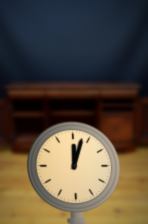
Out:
h=12 m=3
